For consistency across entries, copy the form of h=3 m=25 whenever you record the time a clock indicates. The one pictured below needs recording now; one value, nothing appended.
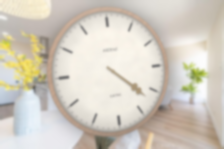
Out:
h=4 m=22
